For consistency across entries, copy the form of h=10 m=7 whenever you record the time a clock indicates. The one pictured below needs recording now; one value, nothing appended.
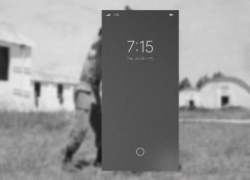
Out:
h=7 m=15
